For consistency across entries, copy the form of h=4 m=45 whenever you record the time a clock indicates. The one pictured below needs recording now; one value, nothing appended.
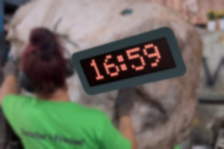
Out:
h=16 m=59
